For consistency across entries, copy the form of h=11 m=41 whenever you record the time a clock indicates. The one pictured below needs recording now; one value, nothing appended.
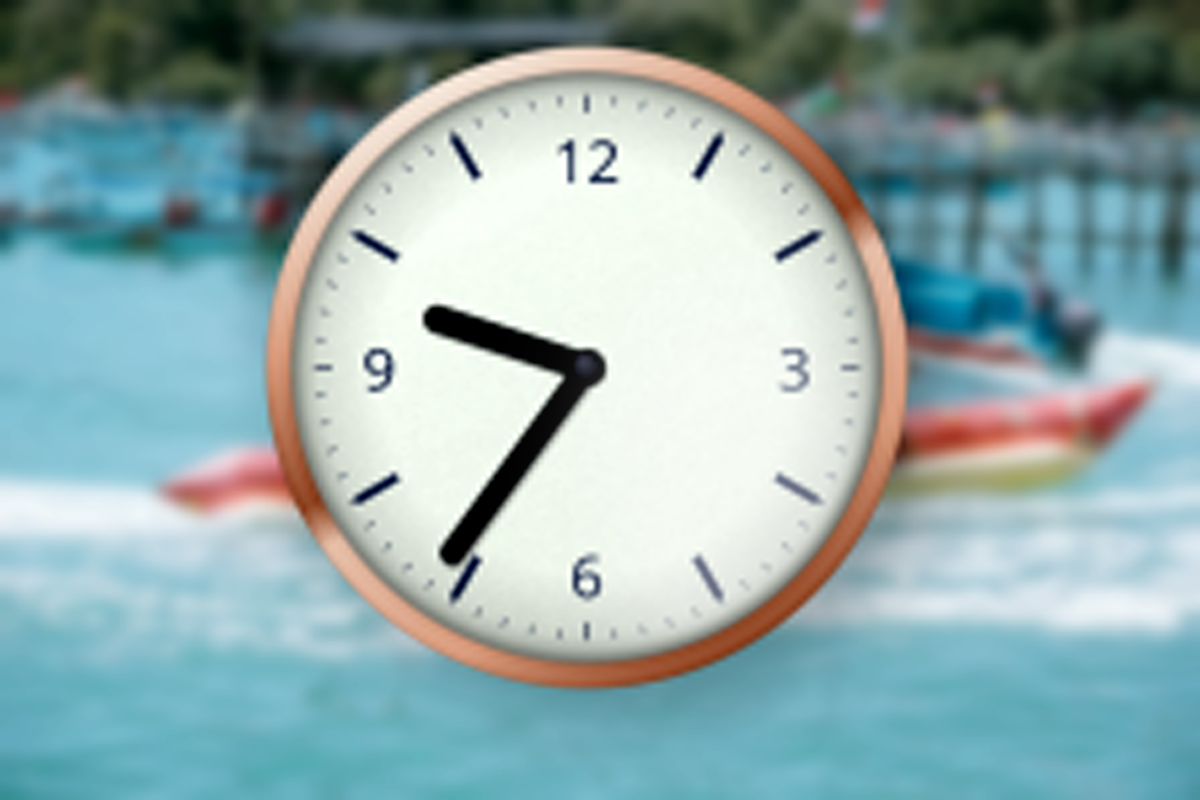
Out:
h=9 m=36
